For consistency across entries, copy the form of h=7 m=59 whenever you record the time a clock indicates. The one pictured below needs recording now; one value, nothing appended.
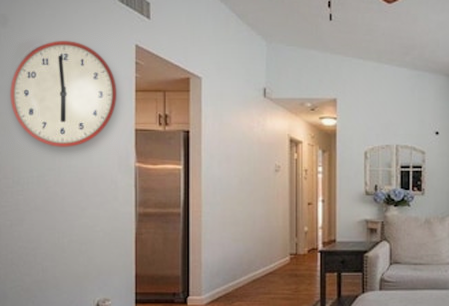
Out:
h=5 m=59
